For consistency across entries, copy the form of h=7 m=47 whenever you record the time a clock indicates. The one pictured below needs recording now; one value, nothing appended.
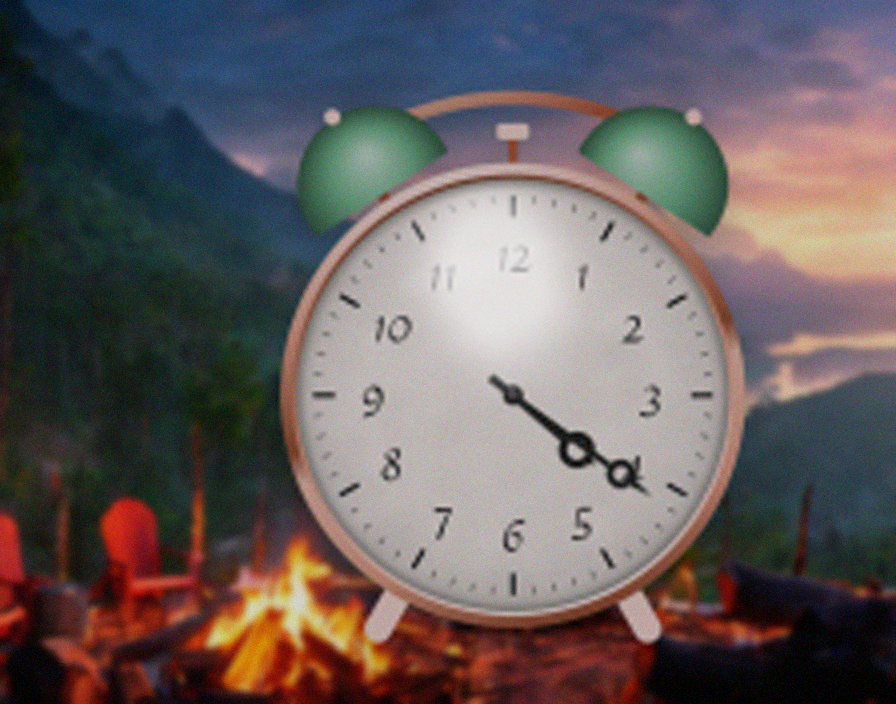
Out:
h=4 m=21
